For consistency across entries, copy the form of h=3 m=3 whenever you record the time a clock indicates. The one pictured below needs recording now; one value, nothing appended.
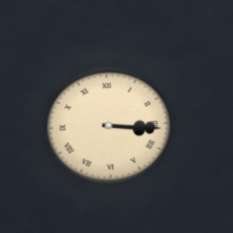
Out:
h=3 m=16
